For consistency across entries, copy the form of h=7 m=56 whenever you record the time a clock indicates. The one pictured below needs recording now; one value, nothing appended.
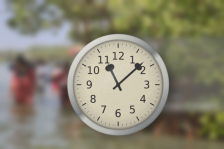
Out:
h=11 m=8
